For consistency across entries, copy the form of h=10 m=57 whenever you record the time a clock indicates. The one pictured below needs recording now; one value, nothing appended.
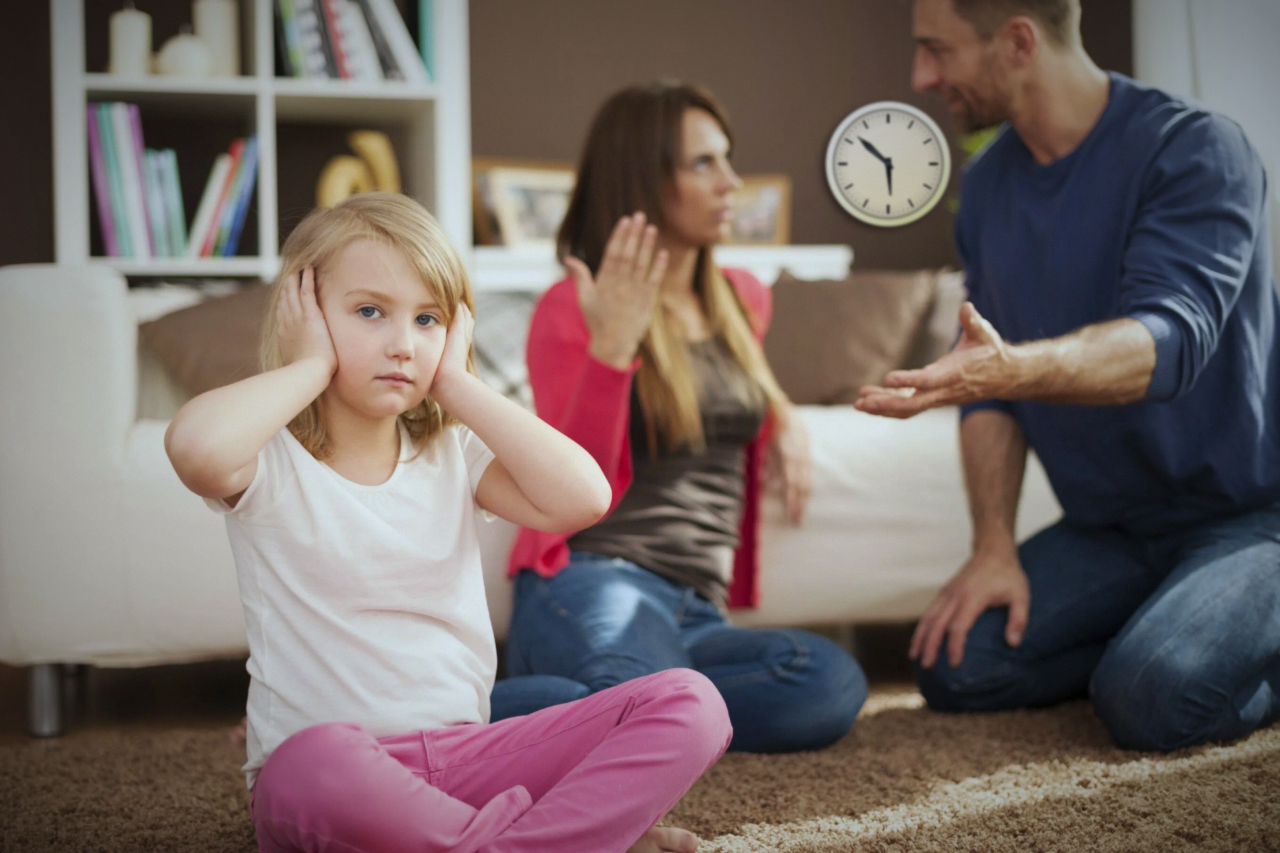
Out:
h=5 m=52
